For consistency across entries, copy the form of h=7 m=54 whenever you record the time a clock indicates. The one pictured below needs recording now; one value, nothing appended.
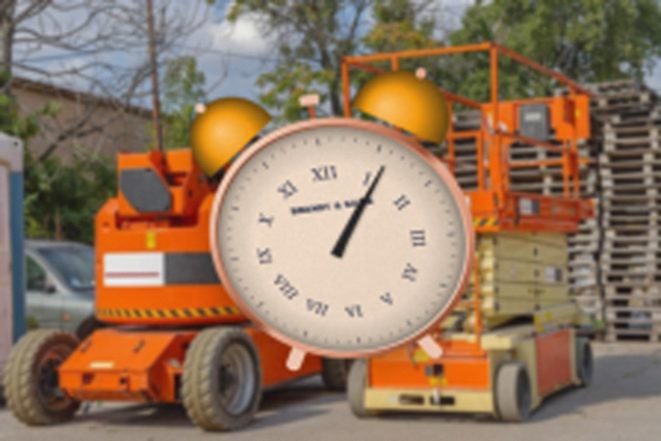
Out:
h=1 m=6
